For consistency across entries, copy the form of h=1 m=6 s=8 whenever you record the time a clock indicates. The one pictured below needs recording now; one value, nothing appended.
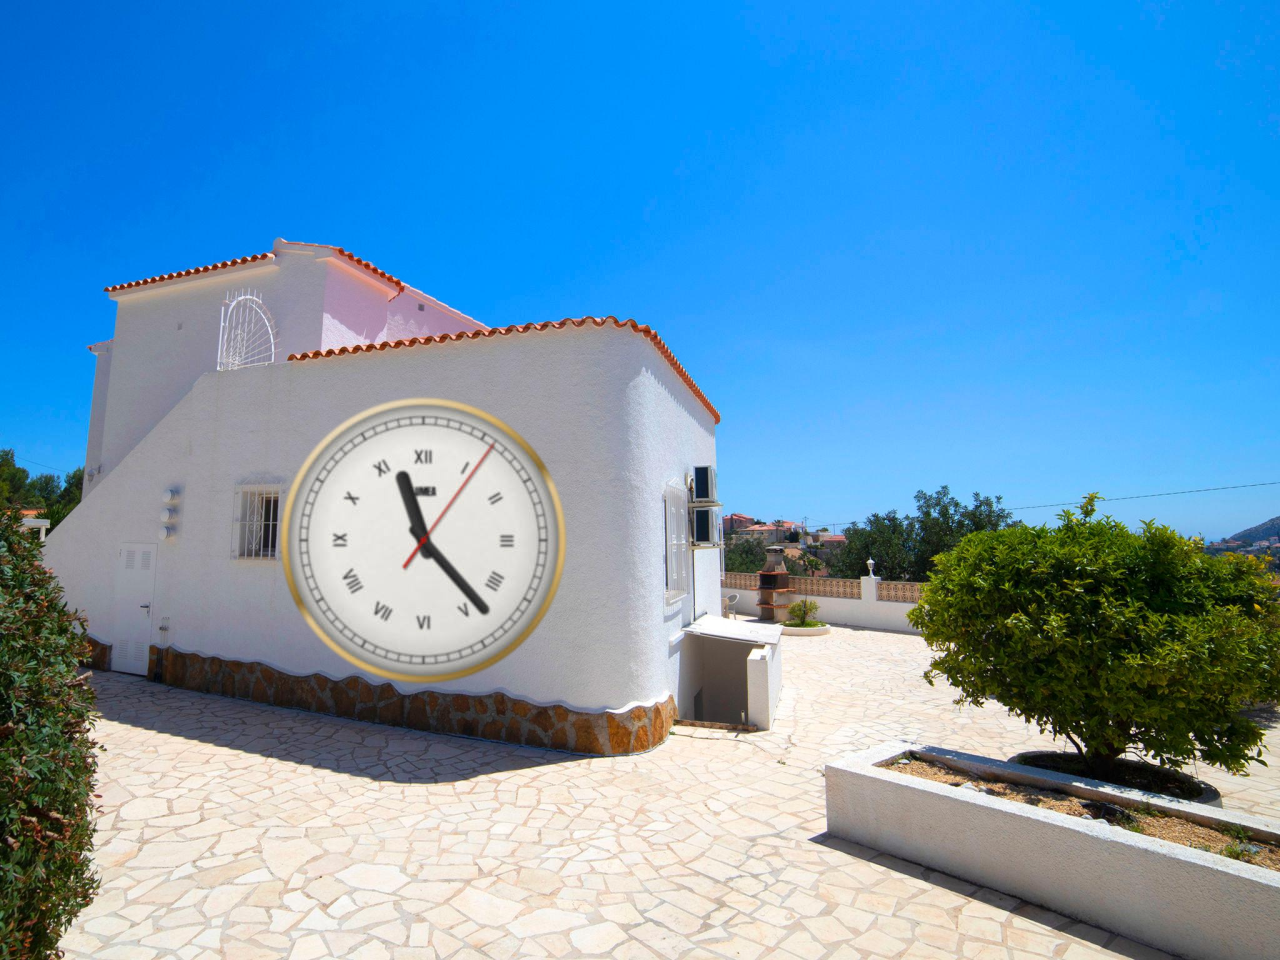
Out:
h=11 m=23 s=6
